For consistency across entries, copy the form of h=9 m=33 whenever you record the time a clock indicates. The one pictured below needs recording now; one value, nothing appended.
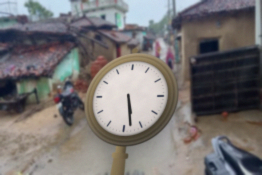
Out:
h=5 m=28
